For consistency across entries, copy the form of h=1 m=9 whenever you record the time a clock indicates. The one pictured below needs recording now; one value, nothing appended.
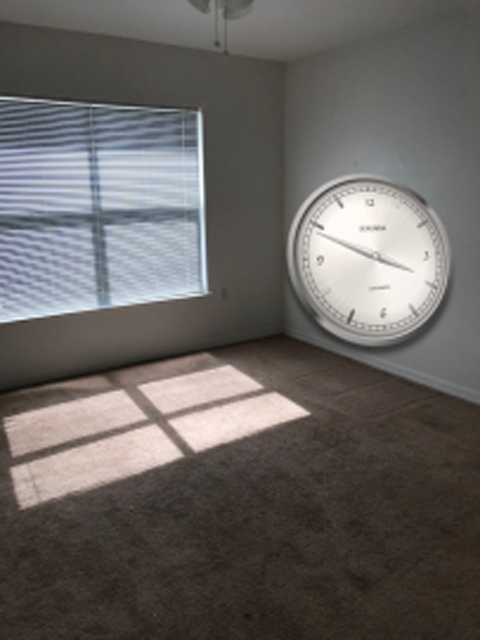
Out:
h=3 m=49
